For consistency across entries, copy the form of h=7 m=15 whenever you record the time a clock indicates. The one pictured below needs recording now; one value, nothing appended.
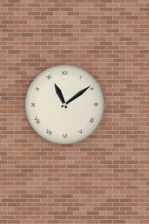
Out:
h=11 m=9
